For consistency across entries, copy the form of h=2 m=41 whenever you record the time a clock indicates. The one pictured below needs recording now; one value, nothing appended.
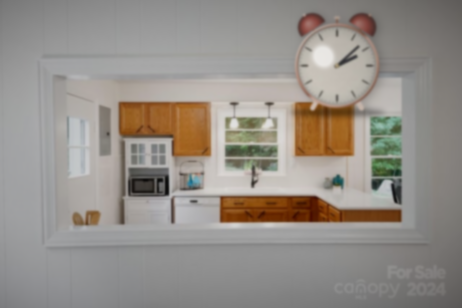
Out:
h=2 m=8
